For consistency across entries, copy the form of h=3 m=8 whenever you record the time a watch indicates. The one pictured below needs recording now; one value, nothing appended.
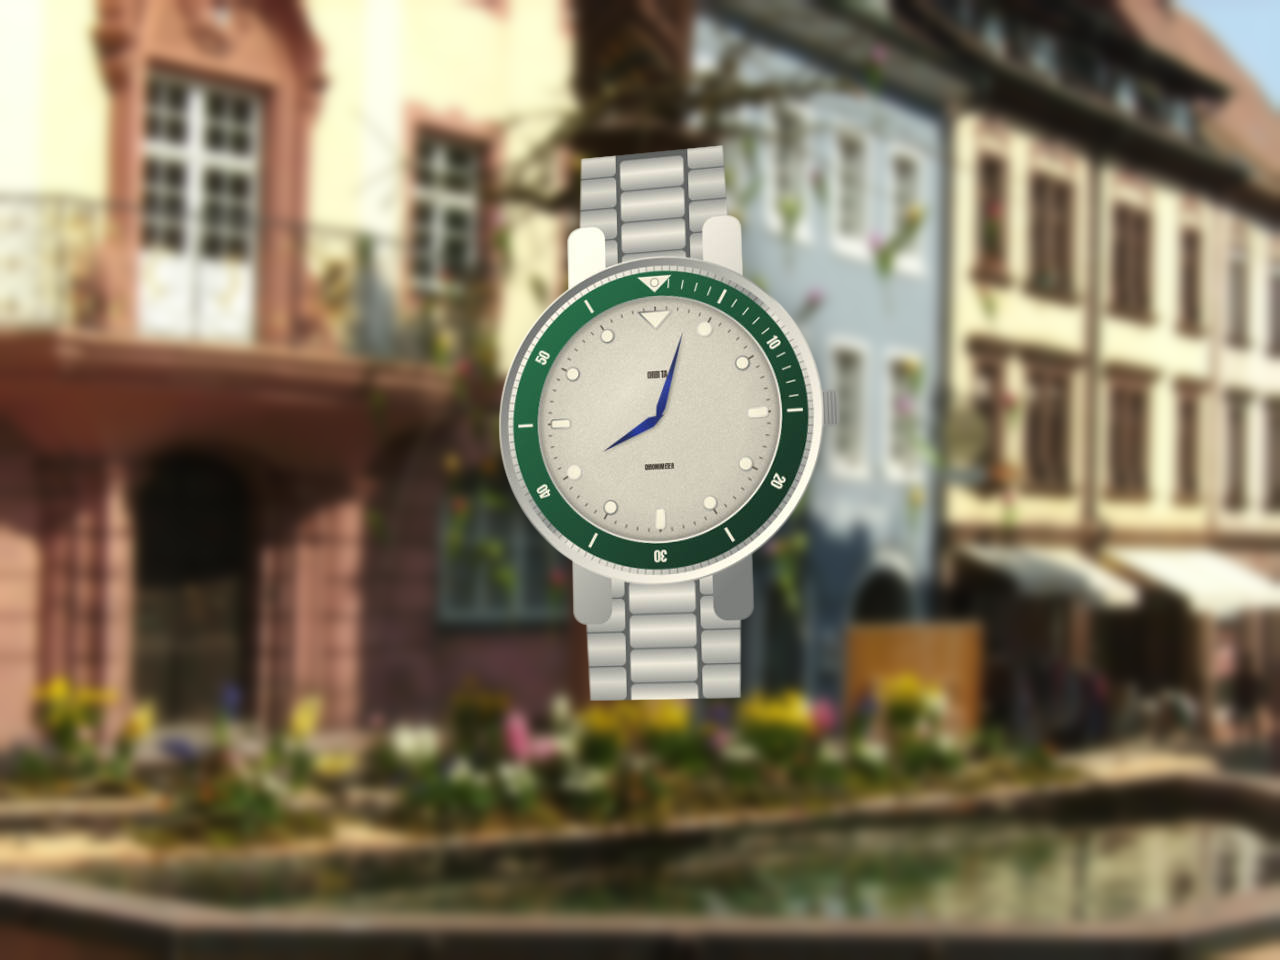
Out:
h=8 m=3
